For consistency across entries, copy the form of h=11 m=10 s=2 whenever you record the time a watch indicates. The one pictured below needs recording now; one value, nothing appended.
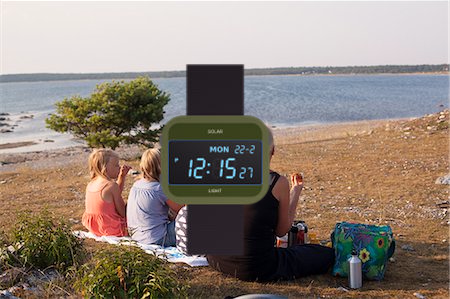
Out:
h=12 m=15 s=27
